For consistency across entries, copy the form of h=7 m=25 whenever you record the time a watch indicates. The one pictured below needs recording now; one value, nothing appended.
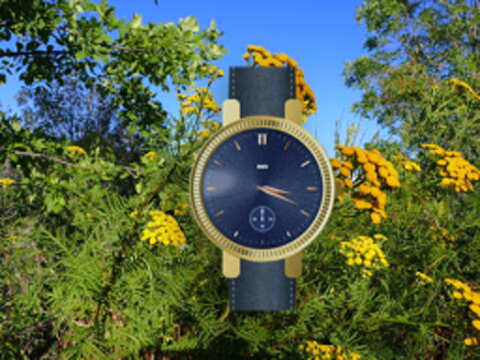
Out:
h=3 m=19
